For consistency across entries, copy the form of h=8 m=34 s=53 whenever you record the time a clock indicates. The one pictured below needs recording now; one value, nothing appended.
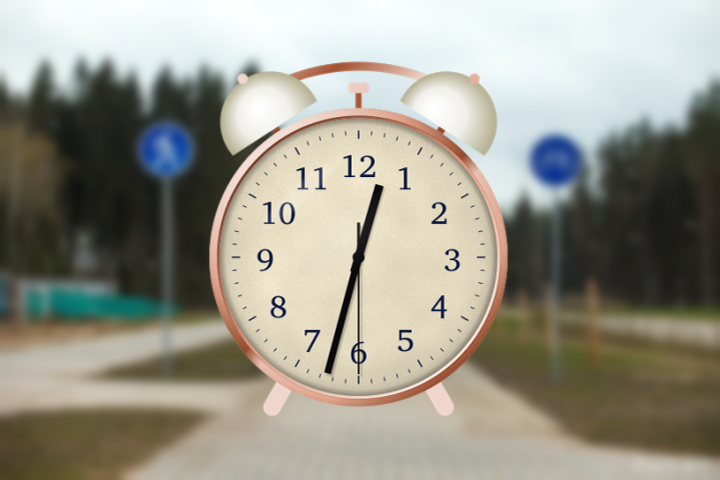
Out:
h=12 m=32 s=30
